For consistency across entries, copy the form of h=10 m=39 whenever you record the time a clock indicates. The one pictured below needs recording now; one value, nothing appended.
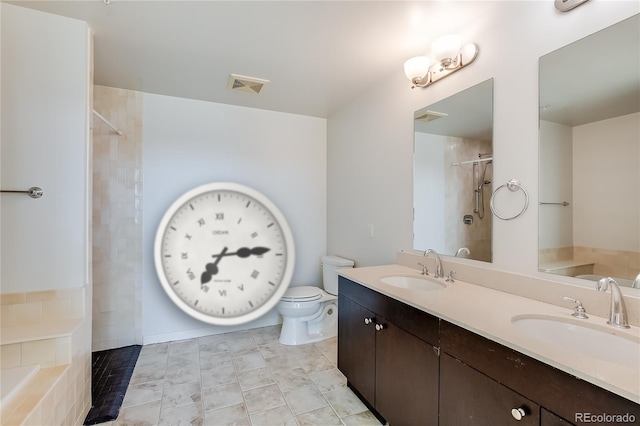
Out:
h=7 m=14
